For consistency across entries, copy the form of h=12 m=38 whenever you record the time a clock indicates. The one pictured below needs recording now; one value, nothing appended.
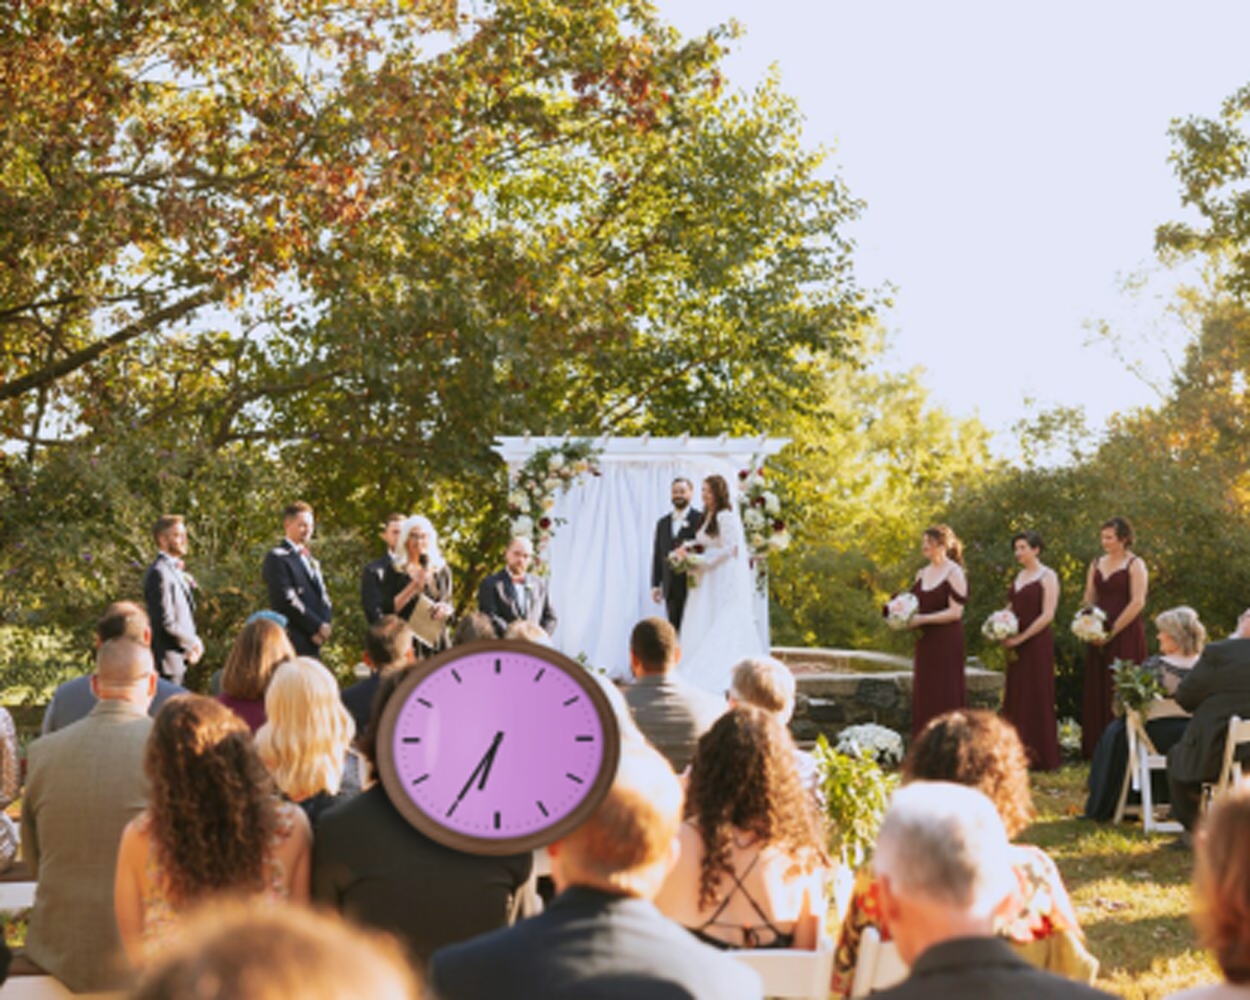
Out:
h=6 m=35
